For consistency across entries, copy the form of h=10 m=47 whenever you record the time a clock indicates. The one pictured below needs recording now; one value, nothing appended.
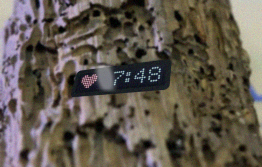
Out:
h=7 m=48
